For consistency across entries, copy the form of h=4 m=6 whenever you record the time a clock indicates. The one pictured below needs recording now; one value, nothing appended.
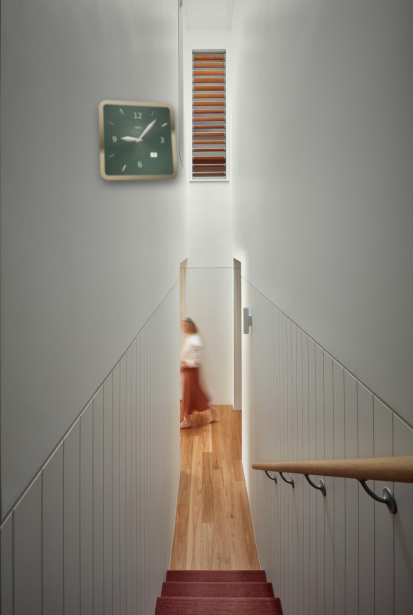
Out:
h=9 m=7
